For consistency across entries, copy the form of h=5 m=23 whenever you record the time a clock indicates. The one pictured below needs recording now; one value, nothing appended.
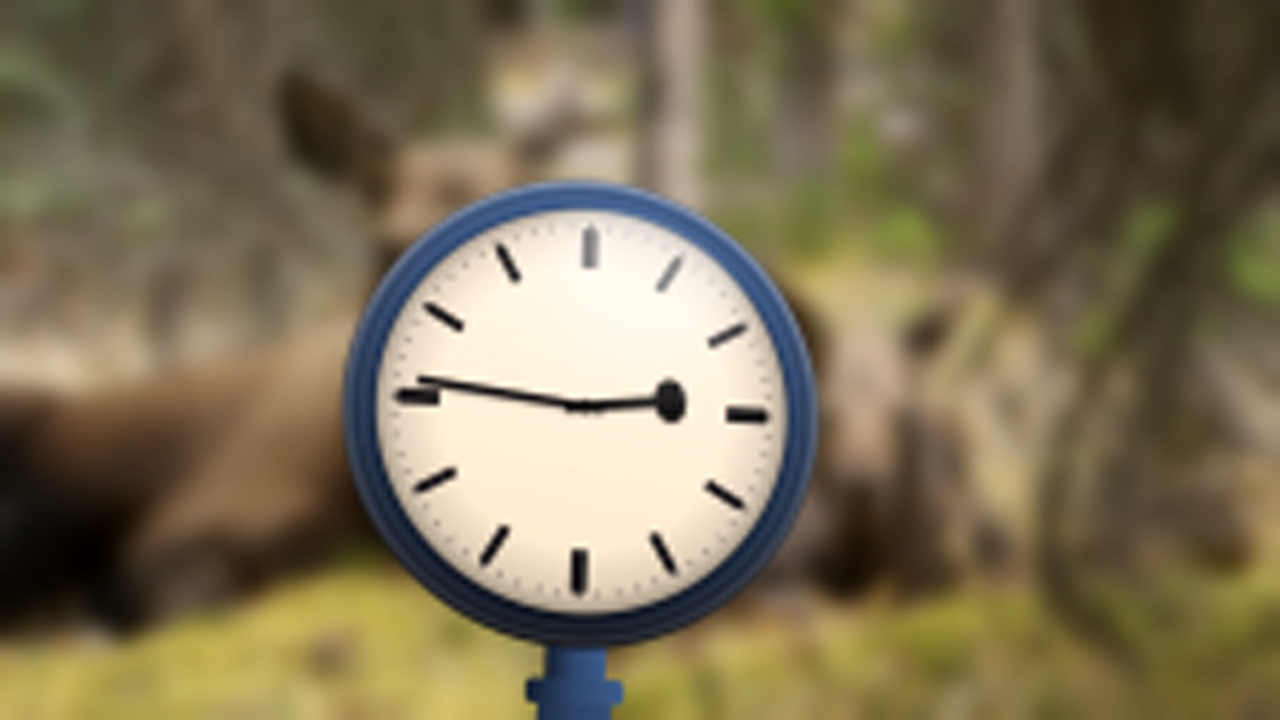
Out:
h=2 m=46
